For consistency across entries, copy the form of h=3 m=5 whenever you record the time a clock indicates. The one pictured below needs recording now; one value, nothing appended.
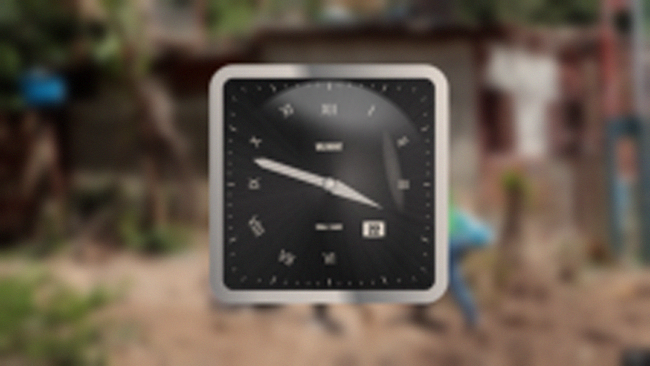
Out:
h=3 m=48
